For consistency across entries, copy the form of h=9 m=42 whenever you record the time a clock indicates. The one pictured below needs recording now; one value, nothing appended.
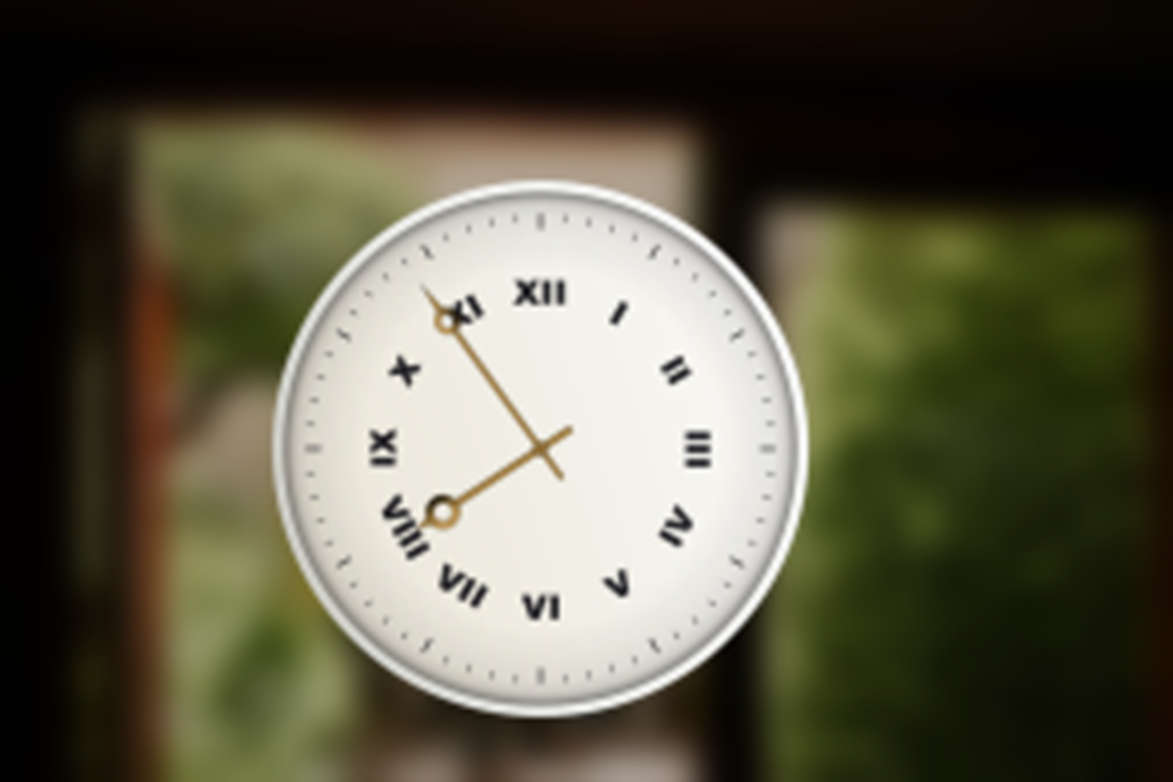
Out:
h=7 m=54
